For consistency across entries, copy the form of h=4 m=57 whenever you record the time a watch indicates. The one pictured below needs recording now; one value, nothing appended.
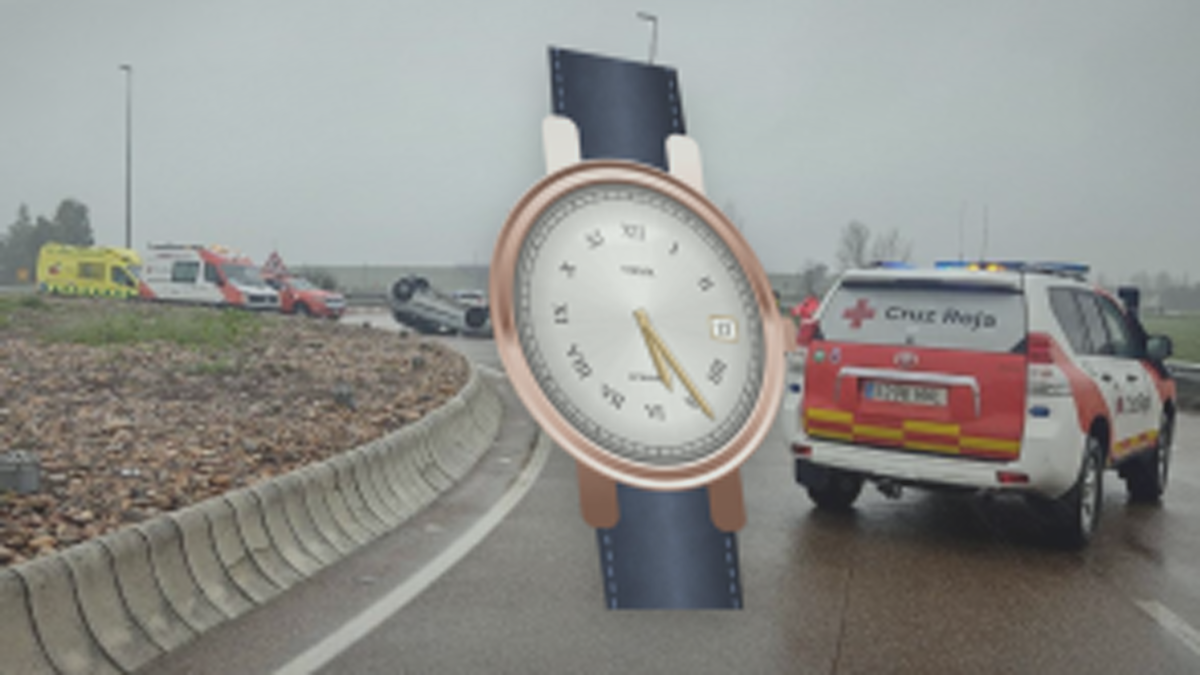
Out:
h=5 m=24
